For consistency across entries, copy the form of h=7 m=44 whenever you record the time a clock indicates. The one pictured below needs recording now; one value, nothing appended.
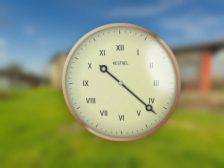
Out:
h=10 m=22
